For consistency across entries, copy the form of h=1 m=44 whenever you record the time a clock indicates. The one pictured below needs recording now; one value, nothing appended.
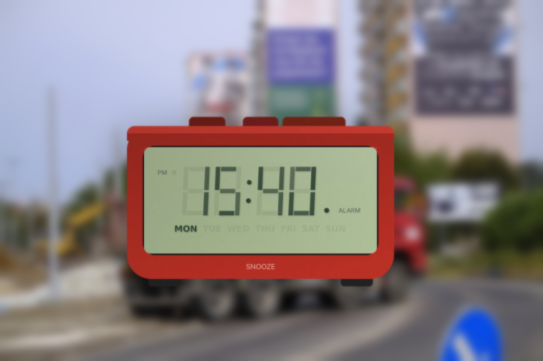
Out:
h=15 m=40
